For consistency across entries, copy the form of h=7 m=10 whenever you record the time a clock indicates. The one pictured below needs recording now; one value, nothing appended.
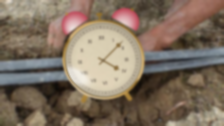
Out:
h=4 m=8
